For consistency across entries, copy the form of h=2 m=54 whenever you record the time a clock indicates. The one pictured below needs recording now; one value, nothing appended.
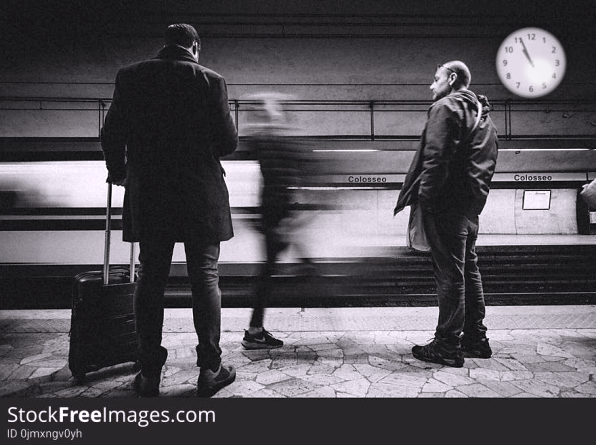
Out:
h=10 m=56
